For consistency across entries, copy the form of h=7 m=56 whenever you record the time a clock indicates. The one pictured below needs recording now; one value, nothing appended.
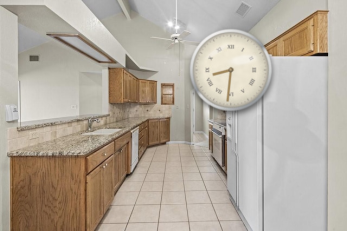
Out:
h=8 m=31
